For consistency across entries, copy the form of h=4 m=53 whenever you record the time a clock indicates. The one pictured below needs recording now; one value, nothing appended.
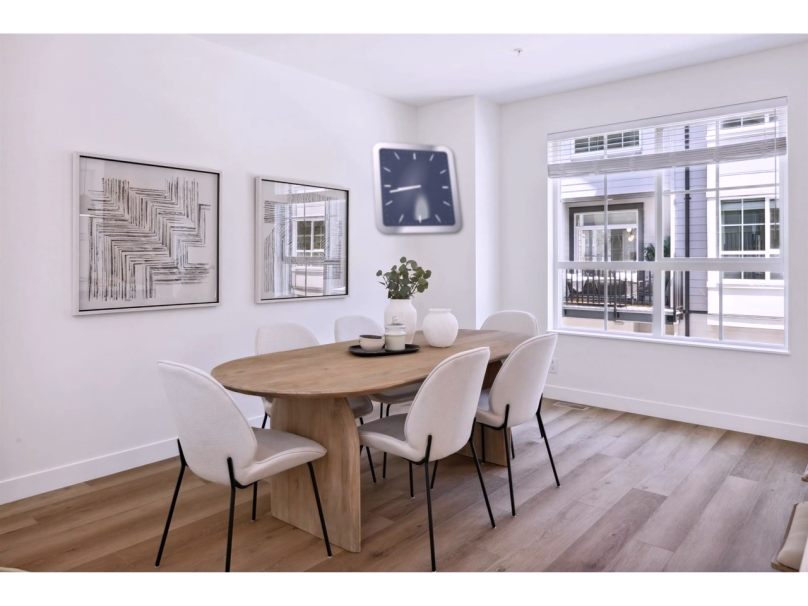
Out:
h=8 m=43
